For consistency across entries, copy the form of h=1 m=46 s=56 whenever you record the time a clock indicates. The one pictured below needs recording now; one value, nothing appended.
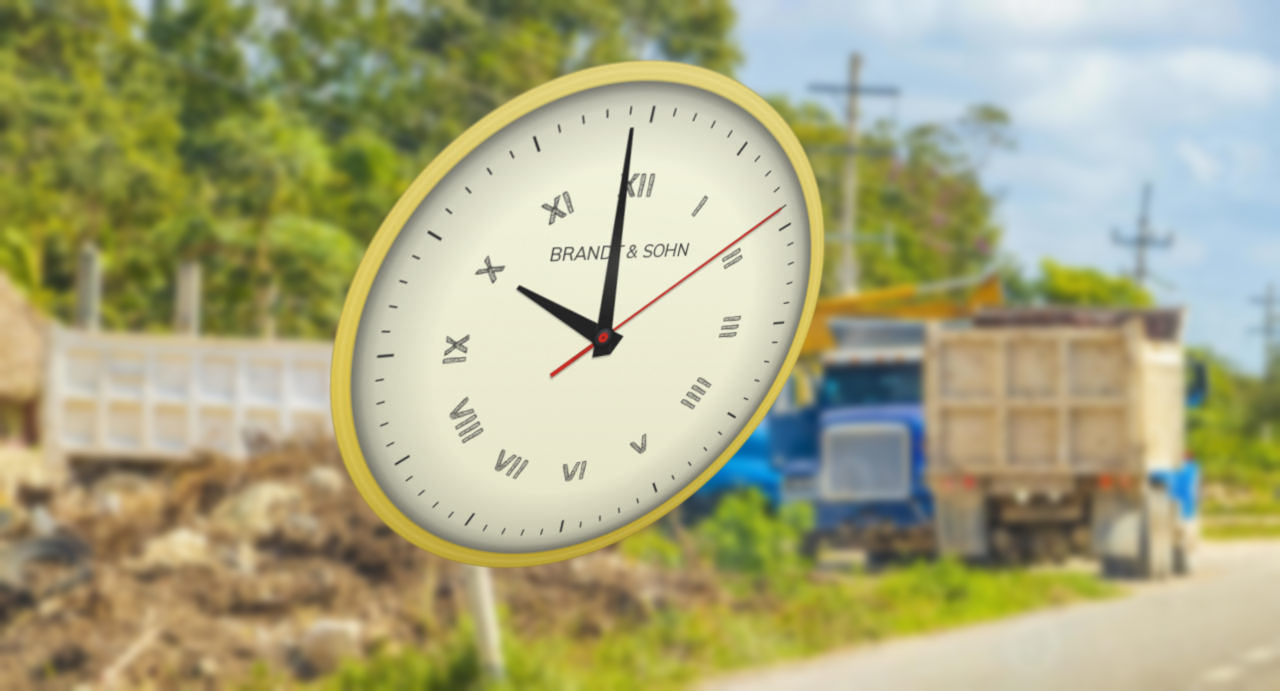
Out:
h=9 m=59 s=9
